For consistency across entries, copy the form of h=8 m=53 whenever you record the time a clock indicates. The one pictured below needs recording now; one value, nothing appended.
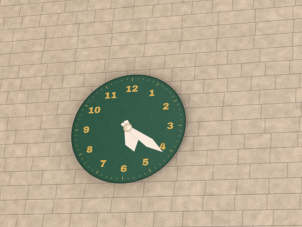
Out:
h=5 m=21
